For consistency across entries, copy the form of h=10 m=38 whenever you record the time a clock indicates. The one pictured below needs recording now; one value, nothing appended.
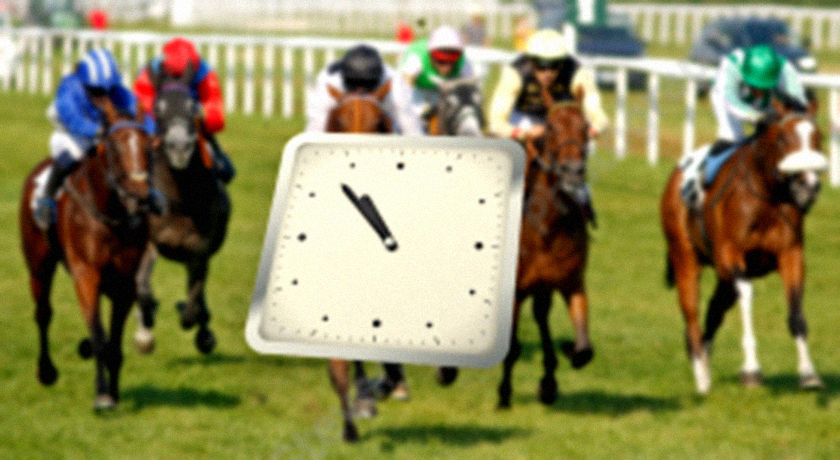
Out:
h=10 m=53
